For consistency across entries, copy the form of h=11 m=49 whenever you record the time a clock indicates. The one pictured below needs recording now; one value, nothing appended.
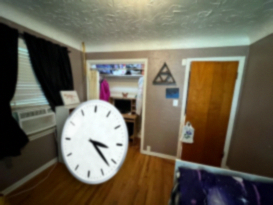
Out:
h=3 m=22
